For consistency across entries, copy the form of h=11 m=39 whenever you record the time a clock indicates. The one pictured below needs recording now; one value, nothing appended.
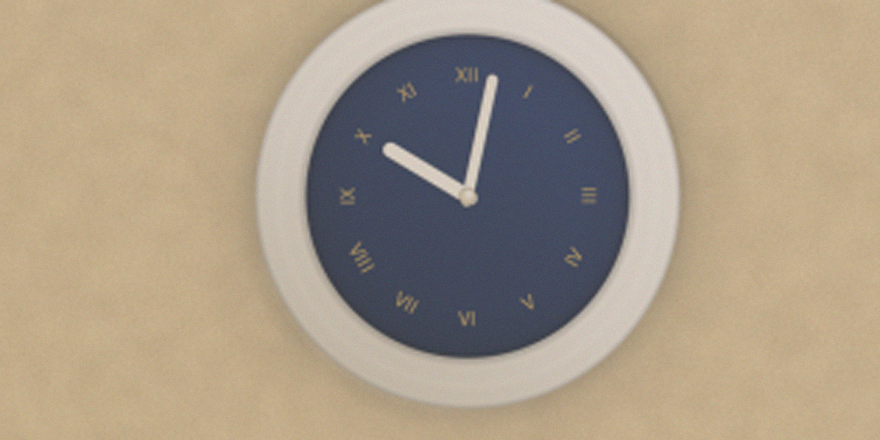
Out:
h=10 m=2
